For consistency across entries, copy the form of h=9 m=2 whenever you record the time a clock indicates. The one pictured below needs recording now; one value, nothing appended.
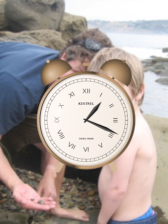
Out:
h=1 m=19
